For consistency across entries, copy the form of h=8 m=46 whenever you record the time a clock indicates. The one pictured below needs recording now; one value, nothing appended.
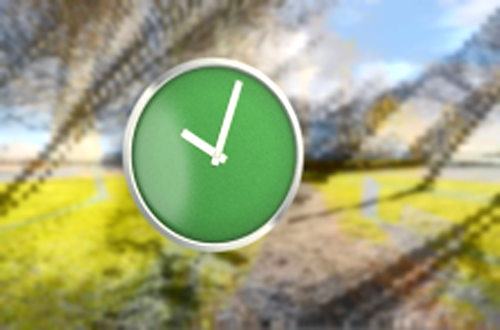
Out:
h=10 m=3
